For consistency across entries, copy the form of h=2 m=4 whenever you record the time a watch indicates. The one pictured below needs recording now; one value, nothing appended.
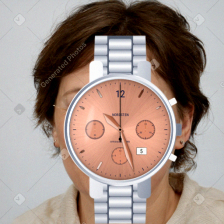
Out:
h=10 m=27
